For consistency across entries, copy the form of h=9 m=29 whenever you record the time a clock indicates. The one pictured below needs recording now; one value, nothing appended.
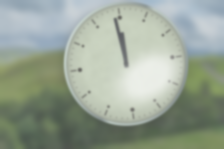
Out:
h=11 m=59
